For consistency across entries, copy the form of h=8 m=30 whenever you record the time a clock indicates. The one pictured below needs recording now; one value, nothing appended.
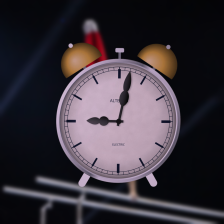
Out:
h=9 m=2
